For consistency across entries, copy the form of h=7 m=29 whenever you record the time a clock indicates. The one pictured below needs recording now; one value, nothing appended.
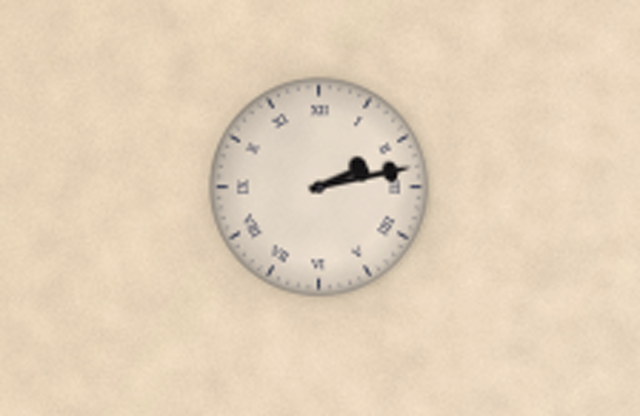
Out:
h=2 m=13
